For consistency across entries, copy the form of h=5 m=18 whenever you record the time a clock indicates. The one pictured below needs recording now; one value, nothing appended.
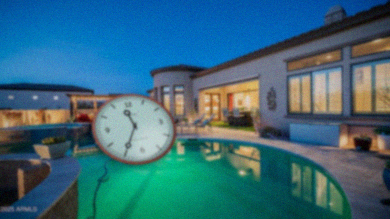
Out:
h=11 m=35
